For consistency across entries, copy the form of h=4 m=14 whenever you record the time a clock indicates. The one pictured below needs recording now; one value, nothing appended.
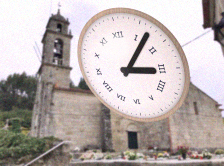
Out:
h=3 m=7
